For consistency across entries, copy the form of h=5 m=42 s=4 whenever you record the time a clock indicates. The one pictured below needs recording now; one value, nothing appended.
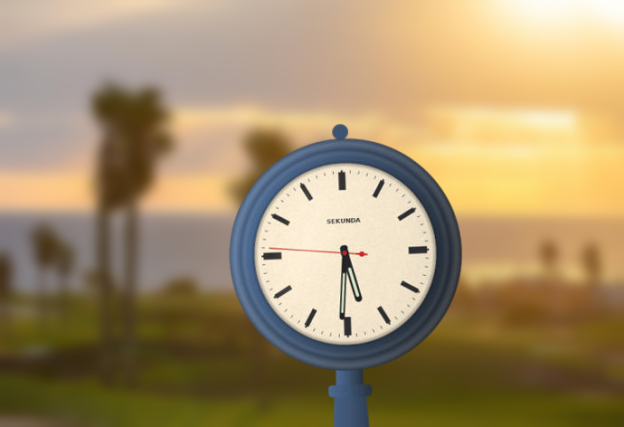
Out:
h=5 m=30 s=46
